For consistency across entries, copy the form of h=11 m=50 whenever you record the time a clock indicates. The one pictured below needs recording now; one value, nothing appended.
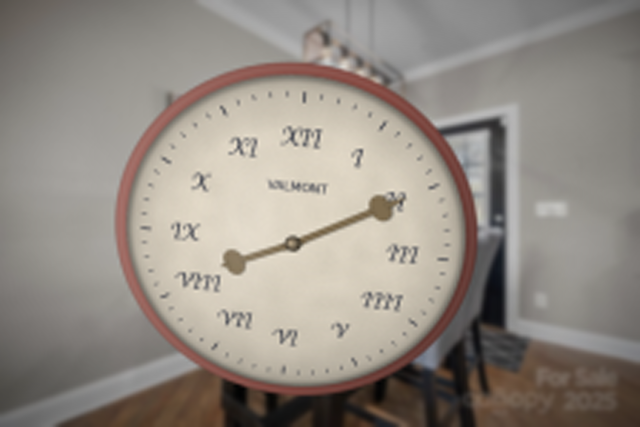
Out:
h=8 m=10
